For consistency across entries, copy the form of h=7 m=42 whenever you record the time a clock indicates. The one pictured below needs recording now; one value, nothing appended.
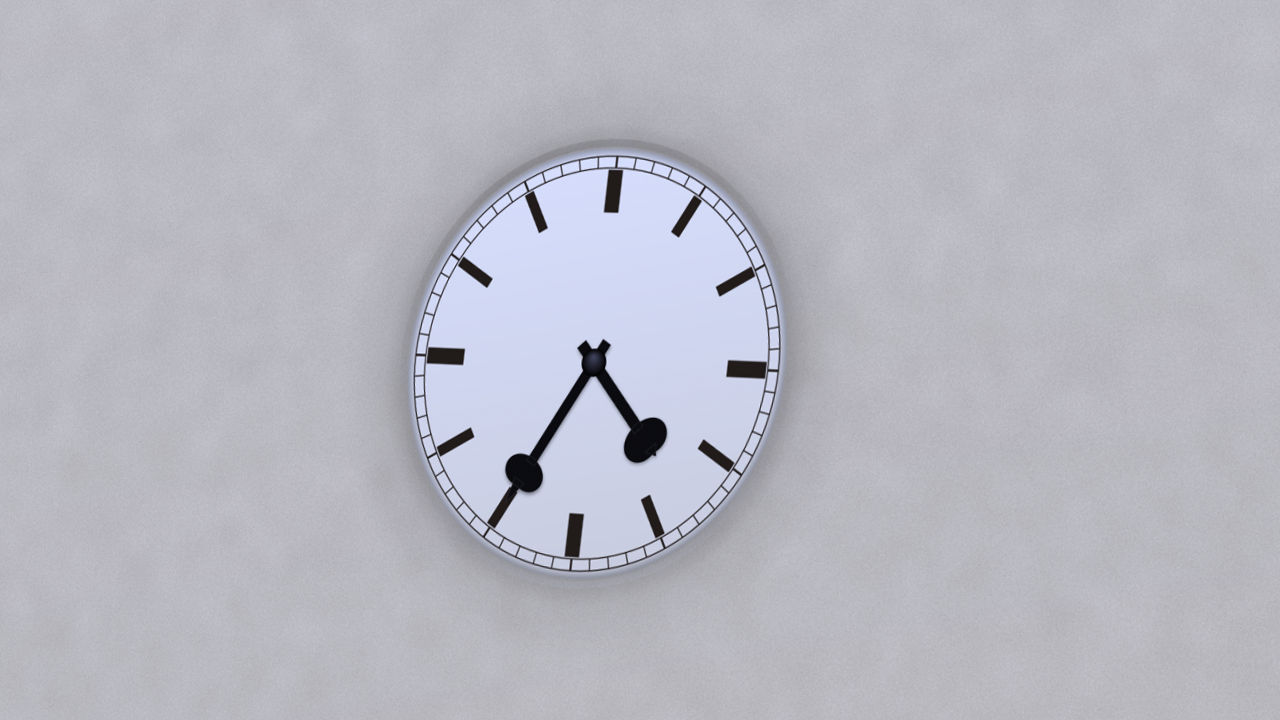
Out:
h=4 m=35
